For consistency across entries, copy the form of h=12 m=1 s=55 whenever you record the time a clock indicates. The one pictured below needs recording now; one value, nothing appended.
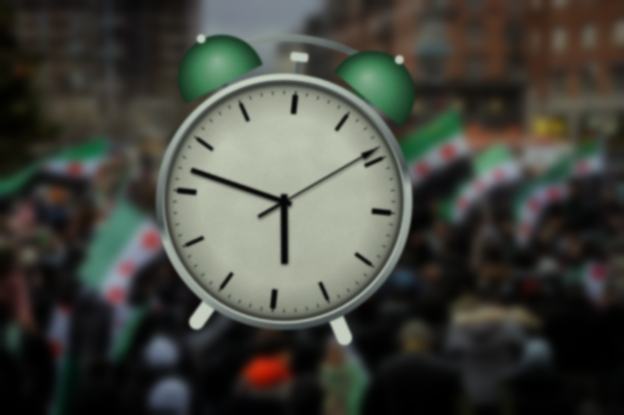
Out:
h=5 m=47 s=9
